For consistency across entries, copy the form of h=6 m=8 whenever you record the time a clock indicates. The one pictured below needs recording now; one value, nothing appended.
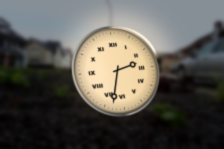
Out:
h=2 m=33
